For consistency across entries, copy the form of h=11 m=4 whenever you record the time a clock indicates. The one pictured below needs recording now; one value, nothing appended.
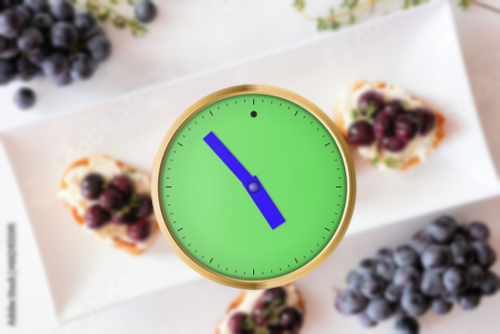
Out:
h=4 m=53
